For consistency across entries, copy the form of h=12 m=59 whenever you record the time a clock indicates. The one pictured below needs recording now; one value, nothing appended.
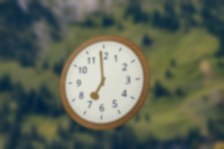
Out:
h=6 m=59
